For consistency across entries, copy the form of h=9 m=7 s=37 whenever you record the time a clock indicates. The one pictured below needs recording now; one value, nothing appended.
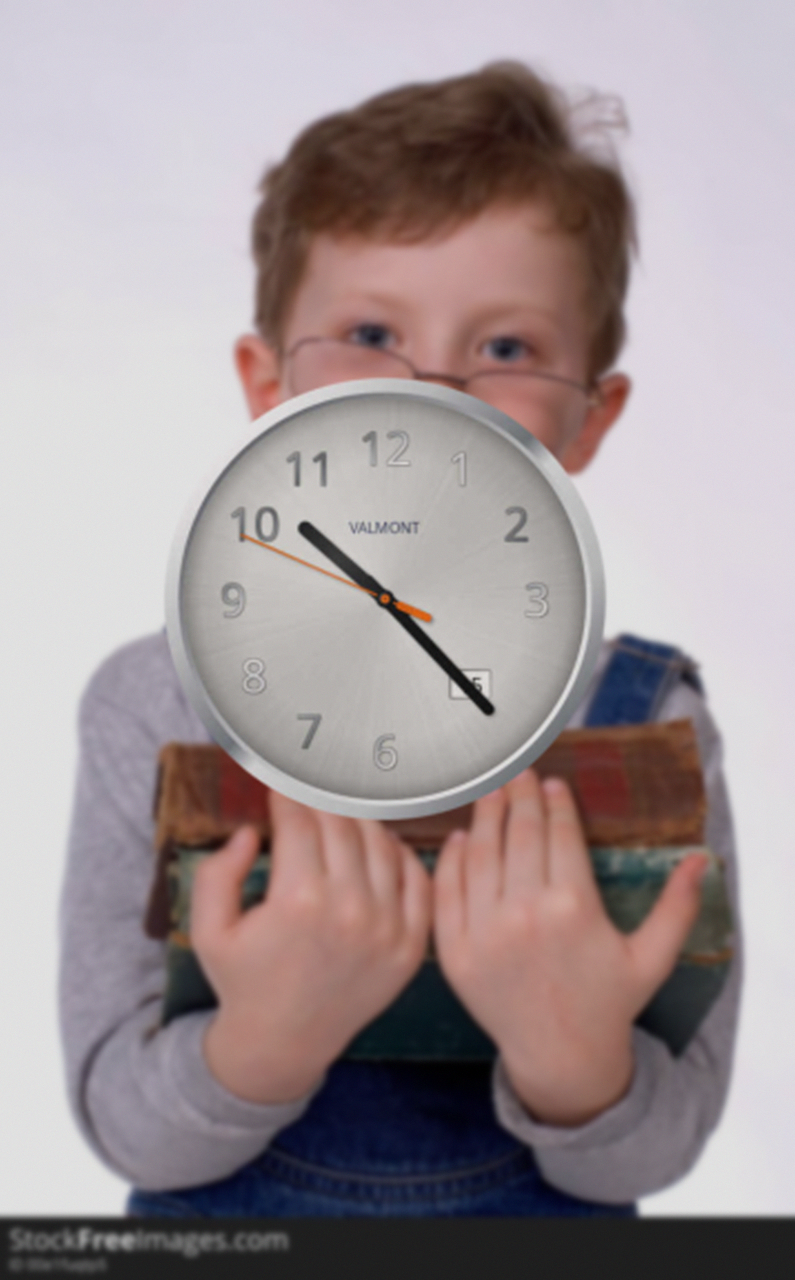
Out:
h=10 m=22 s=49
